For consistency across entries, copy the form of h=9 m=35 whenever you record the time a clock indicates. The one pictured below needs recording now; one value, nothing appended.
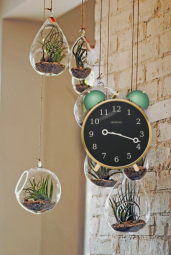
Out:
h=9 m=18
